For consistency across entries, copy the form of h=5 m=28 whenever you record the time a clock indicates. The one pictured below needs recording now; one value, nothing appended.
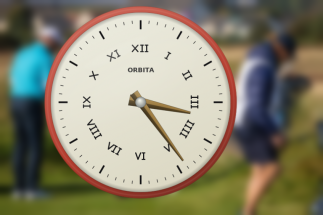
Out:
h=3 m=24
